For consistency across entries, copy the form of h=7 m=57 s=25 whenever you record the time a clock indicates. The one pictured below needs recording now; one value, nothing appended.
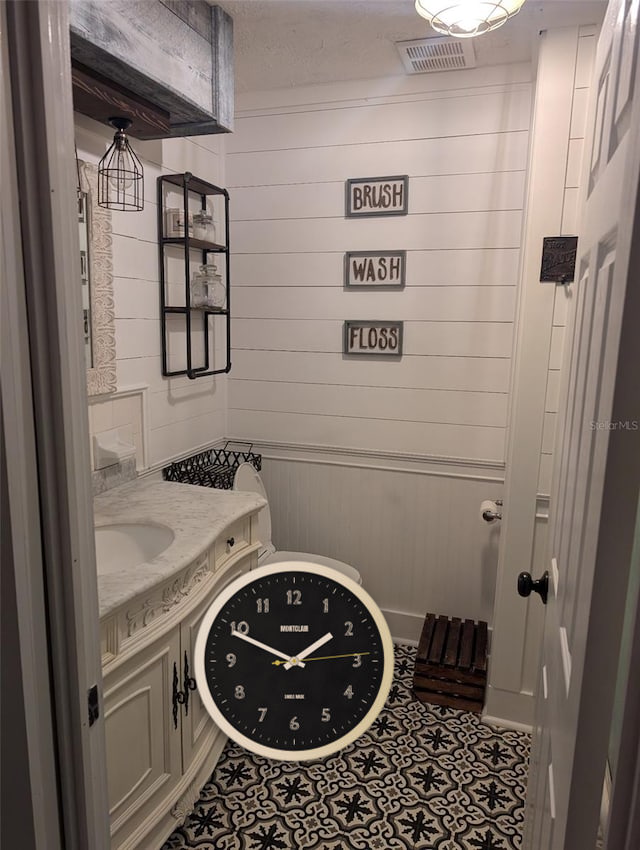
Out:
h=1 m=49 s=14
